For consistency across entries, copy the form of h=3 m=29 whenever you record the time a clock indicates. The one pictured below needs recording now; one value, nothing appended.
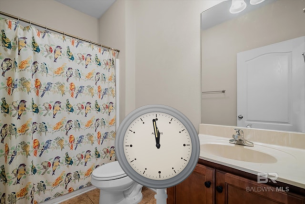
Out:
h=11 m=59
